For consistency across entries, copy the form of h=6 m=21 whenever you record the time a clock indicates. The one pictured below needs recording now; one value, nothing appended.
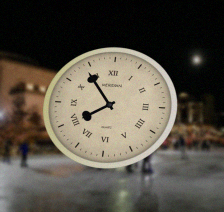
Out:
h=7 m=54
